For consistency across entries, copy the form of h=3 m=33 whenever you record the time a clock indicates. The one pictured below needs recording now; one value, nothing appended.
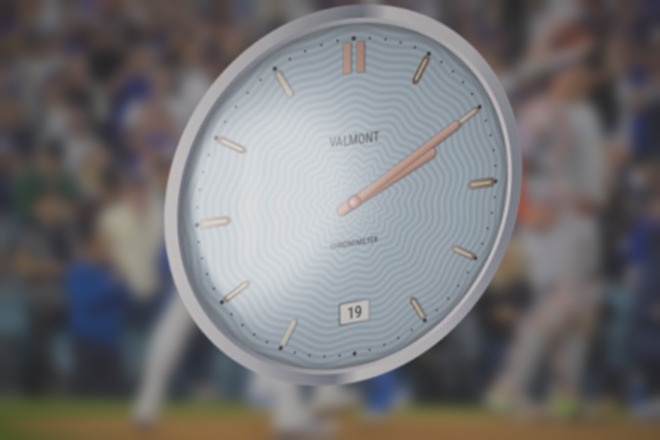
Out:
h=2 m=10
